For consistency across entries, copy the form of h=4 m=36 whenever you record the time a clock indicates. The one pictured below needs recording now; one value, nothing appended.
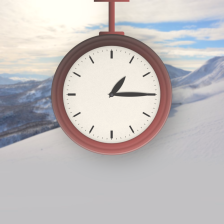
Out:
h=1 m=15
